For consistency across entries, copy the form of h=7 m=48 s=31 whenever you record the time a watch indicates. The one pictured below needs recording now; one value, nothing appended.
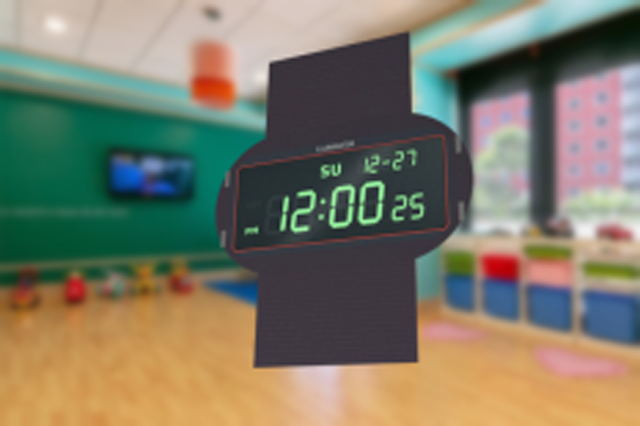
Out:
h=12 m=0 s=25
